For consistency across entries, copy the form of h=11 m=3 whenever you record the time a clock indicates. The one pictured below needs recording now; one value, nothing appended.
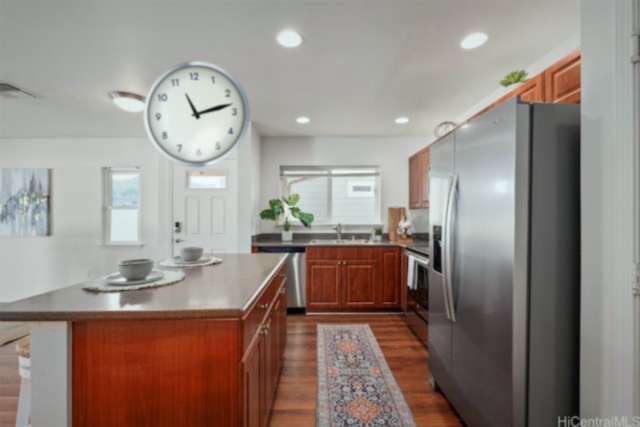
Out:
h=11 m=13
